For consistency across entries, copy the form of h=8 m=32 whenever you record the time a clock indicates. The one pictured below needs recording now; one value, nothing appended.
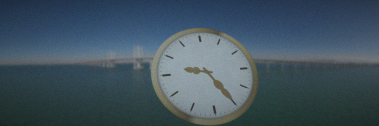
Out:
h=9 m=25
